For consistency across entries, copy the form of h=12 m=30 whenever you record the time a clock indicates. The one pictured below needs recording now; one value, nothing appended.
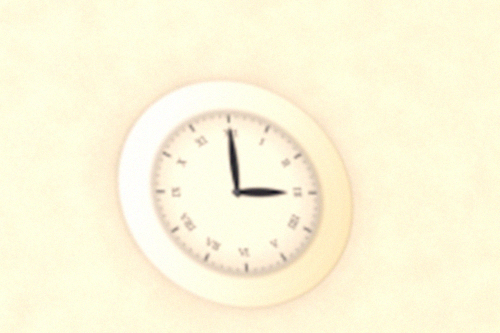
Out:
h=3 m=0
